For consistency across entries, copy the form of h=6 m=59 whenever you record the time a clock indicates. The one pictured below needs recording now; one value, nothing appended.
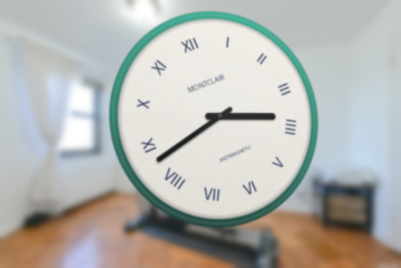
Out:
h=3 m=43
